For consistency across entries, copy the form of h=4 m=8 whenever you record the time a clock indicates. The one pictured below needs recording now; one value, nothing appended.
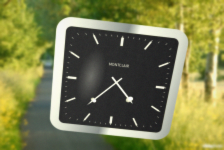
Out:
h=4 m=37
